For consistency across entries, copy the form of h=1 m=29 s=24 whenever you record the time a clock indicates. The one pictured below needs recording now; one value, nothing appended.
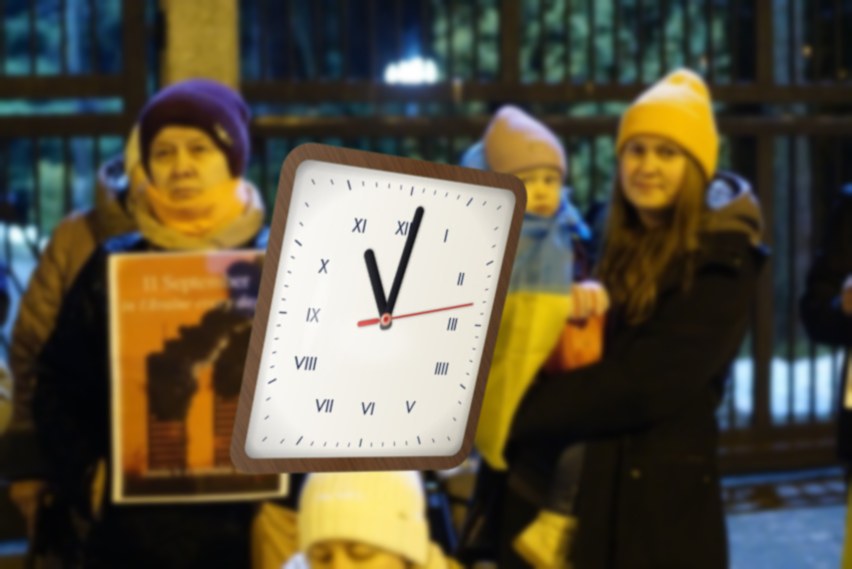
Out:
h=11 m=1 s=13
